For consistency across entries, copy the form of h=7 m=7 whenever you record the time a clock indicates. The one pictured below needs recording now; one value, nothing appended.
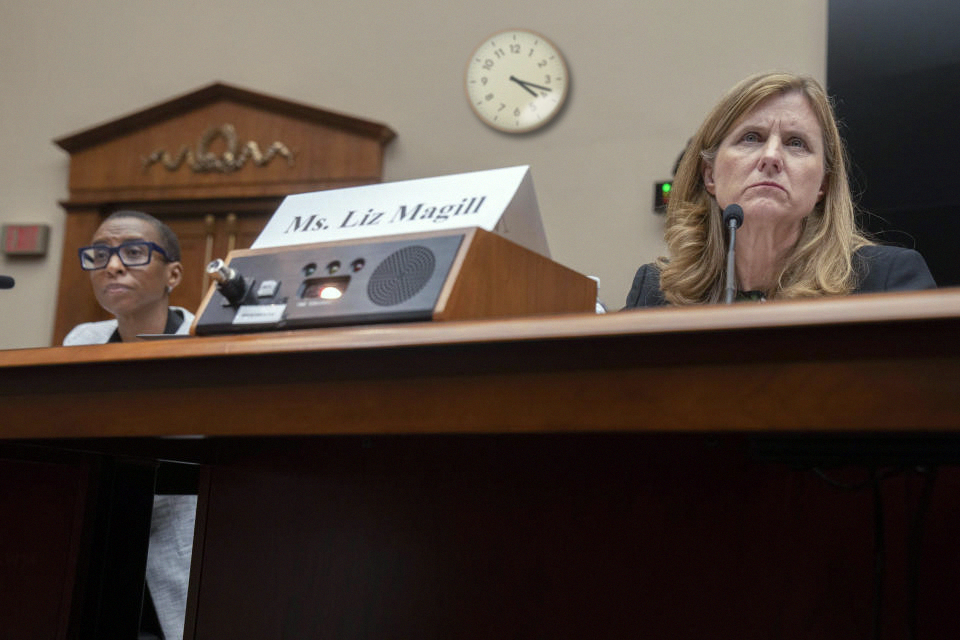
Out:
h=4 m=18
